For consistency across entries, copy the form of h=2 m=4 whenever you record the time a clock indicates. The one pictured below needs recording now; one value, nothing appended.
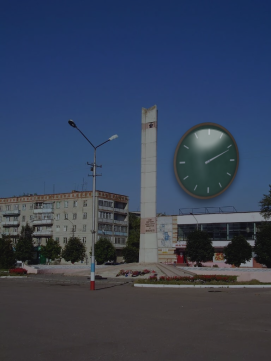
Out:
h=2 m=11
